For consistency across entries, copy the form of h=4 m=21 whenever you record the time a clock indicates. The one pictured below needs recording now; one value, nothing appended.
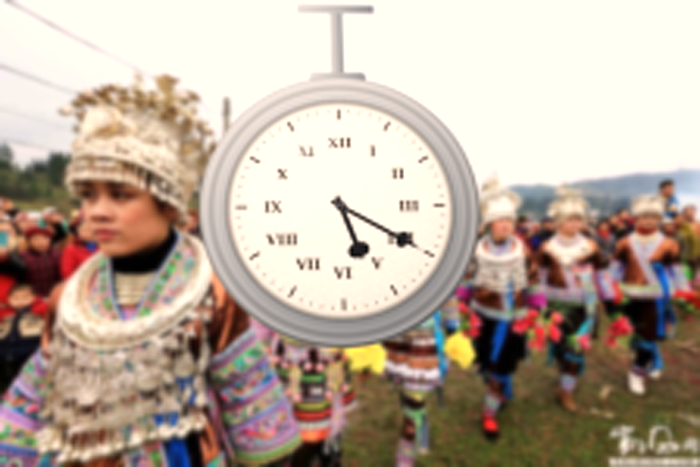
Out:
h=5 m=20
